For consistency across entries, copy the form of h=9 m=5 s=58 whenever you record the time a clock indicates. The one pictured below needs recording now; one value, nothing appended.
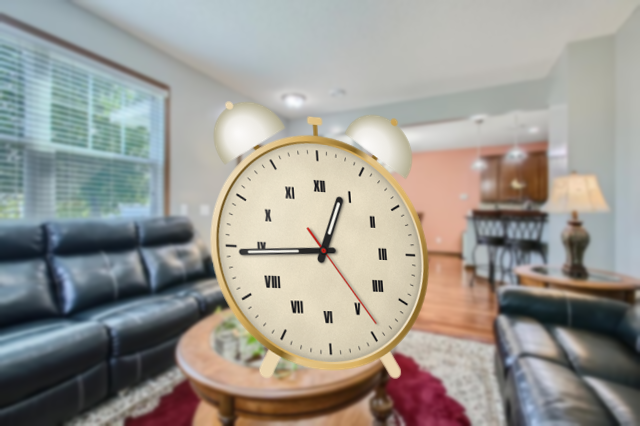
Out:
h=12 m=44 s=24
